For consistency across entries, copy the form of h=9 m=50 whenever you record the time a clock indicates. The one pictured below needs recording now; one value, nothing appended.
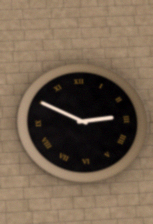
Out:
h=2 m=50
